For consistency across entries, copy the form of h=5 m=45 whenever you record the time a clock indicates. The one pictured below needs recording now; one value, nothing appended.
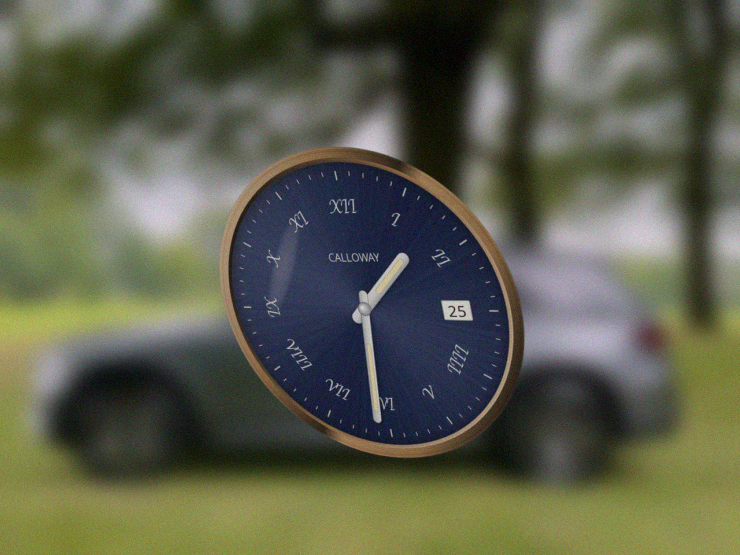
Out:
h=1 m=31
